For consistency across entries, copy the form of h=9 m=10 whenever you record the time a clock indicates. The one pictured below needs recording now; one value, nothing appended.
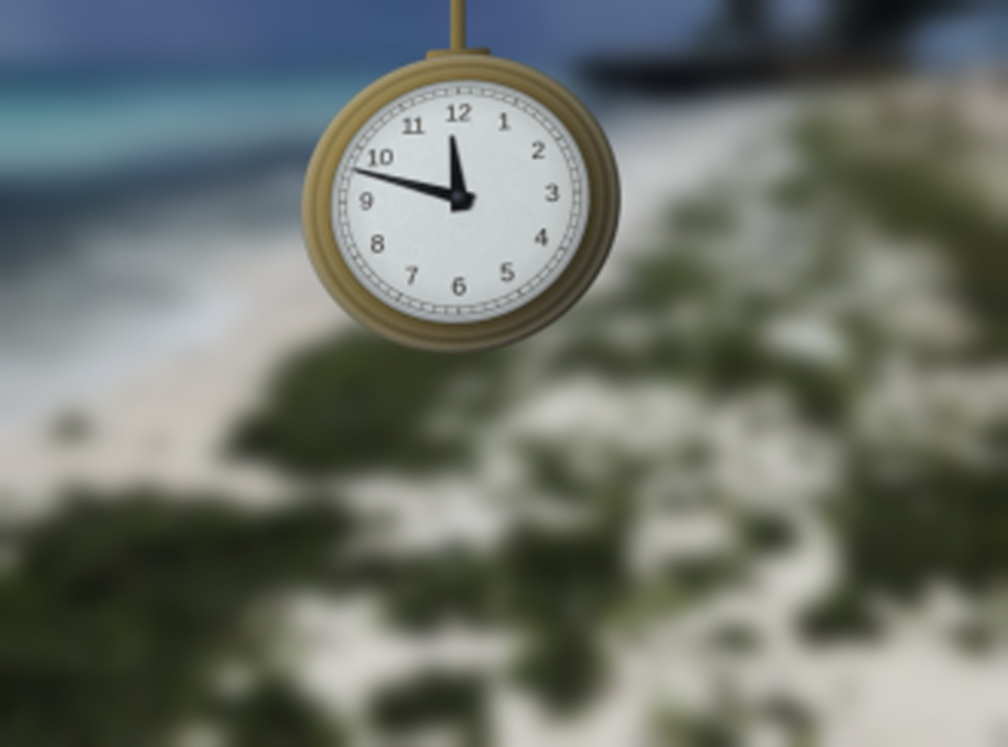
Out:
h=11 m=48
